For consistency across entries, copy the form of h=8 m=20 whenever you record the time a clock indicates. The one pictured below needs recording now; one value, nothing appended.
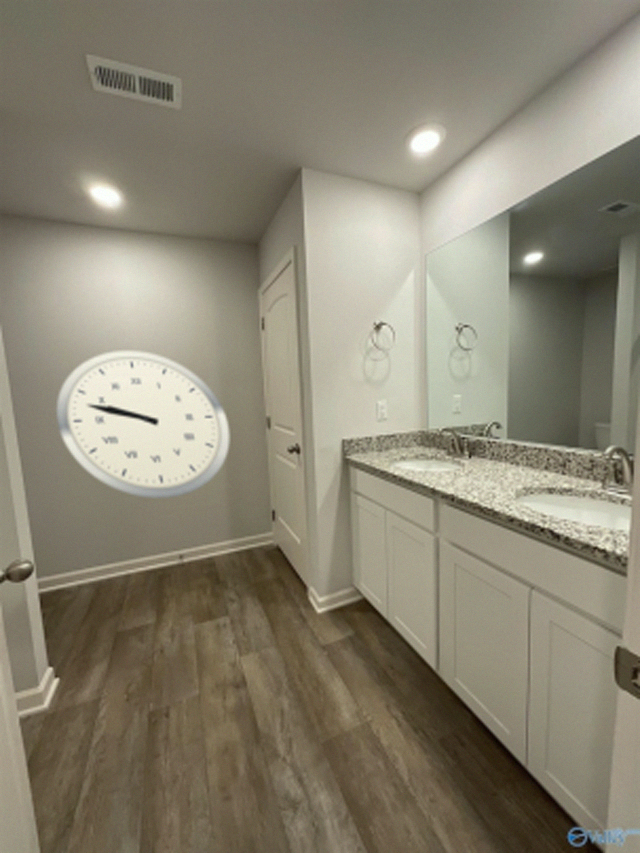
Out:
h=9 m=48
